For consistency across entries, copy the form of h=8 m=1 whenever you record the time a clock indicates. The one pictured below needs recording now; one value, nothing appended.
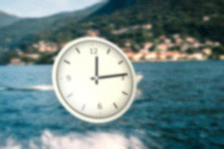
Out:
h=12 m=14
